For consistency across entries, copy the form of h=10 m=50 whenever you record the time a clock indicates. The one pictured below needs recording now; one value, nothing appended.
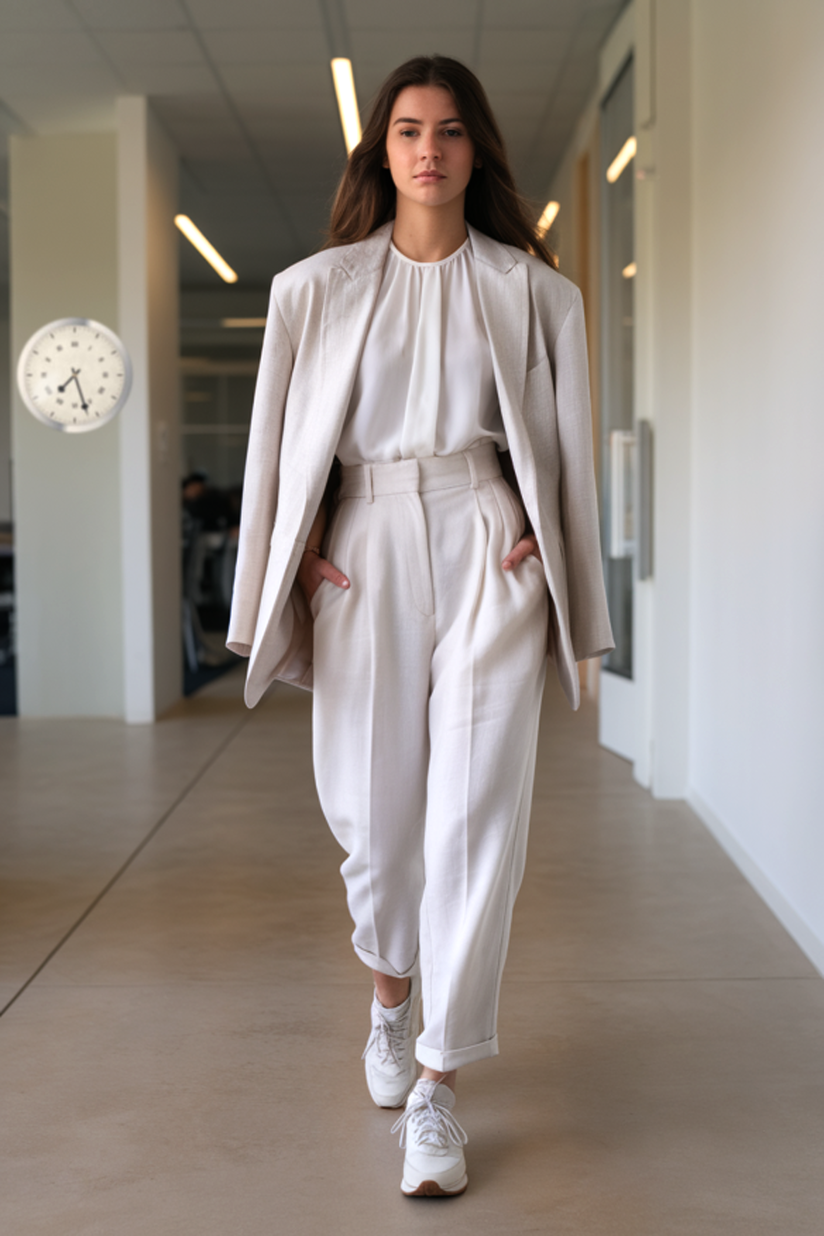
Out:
h=7 m=27
